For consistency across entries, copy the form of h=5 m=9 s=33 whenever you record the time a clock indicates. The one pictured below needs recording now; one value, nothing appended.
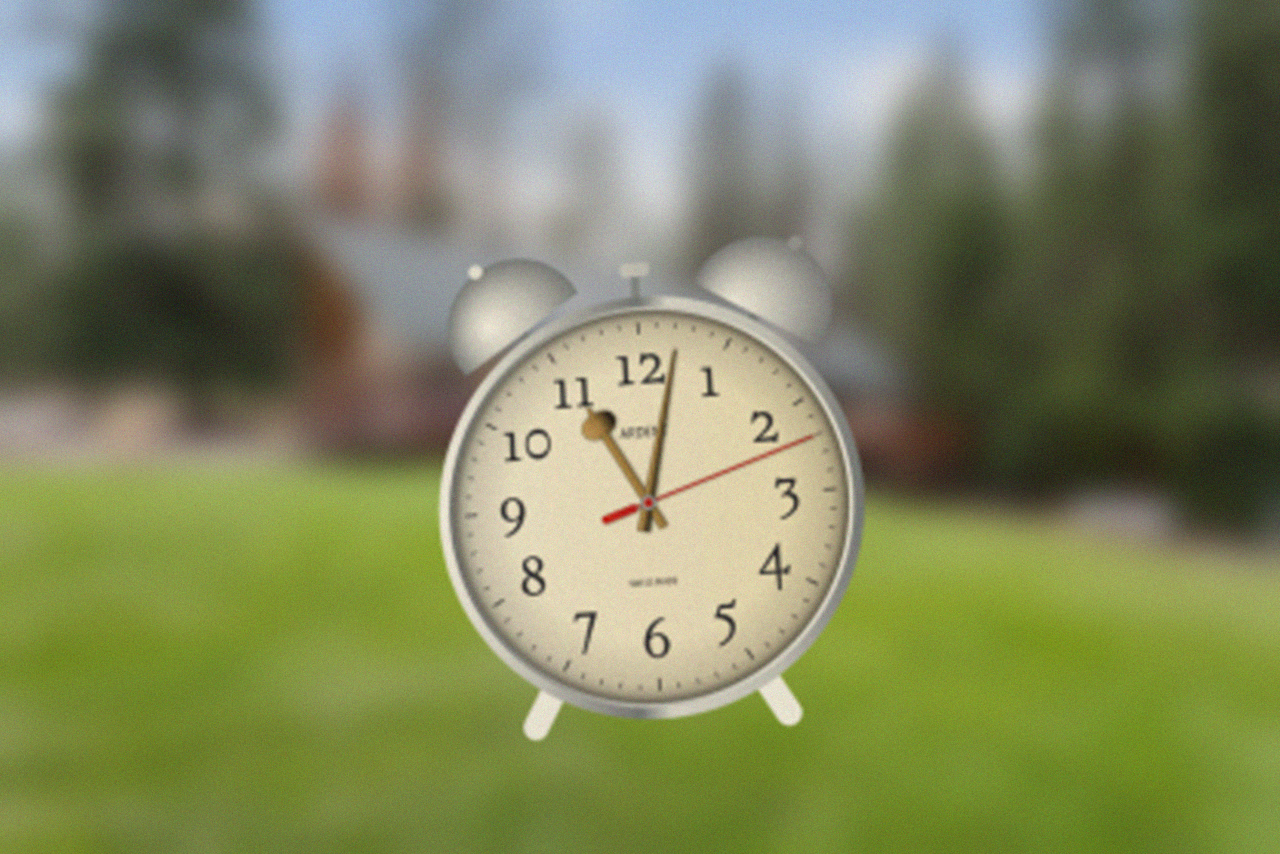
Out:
h=11 m=2 s=12
